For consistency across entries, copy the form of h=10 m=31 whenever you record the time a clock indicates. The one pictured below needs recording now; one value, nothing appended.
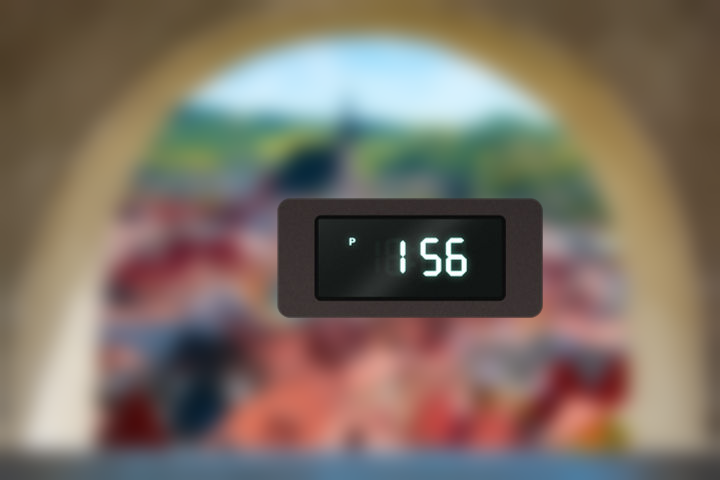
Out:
h=1 m=56
